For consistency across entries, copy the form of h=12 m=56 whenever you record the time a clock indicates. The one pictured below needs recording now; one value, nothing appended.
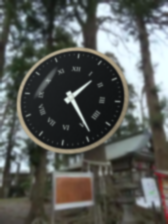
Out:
h=1 m=24
